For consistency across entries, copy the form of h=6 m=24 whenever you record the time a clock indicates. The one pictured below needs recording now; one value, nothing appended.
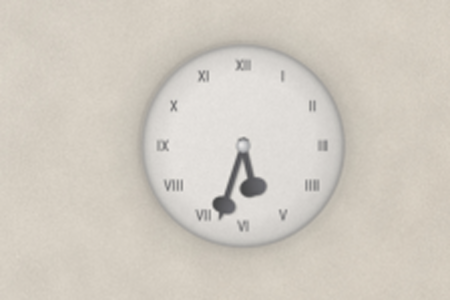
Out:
h=5 m=33
